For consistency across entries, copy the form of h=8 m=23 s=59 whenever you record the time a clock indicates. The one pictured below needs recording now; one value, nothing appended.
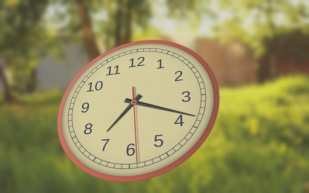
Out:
h=7 m=18 s=29
